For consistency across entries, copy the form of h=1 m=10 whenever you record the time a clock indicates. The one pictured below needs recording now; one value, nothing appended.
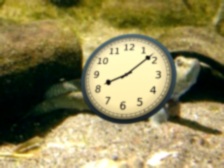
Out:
h=8 m=8
